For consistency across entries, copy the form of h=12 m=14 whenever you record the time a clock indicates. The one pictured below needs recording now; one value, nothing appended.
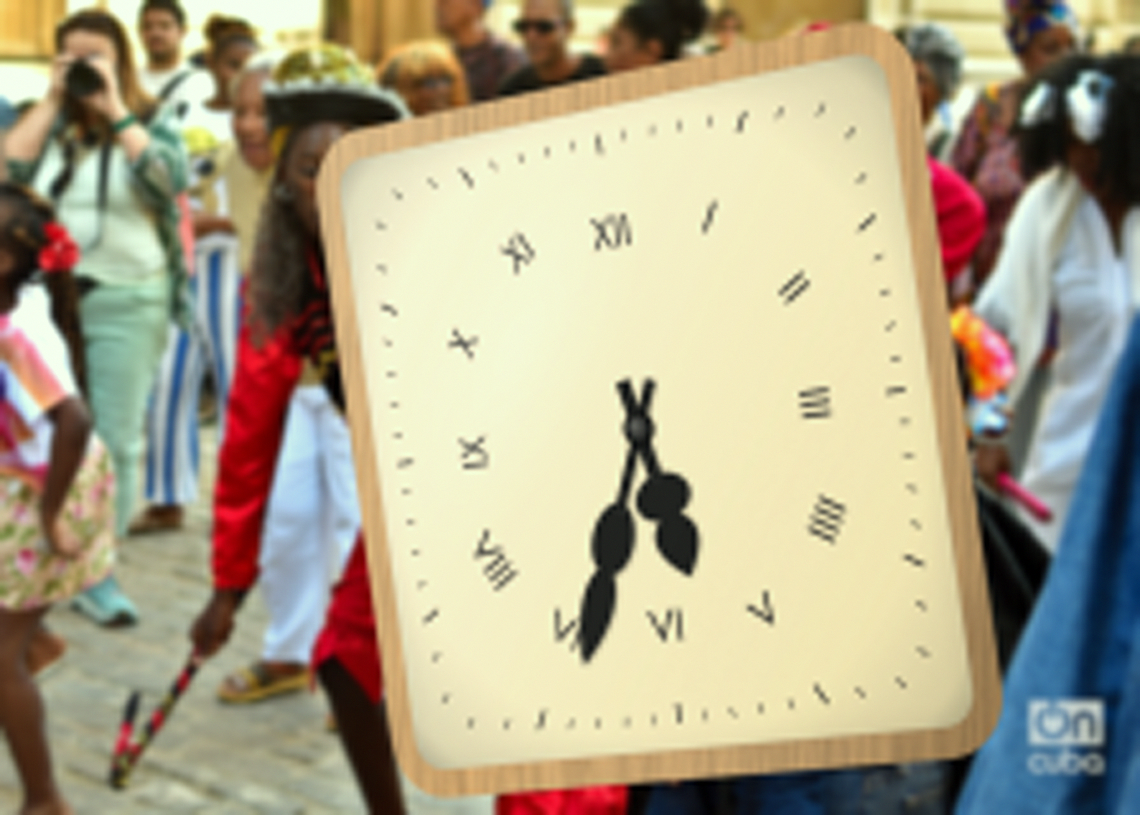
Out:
h=5 m=34
